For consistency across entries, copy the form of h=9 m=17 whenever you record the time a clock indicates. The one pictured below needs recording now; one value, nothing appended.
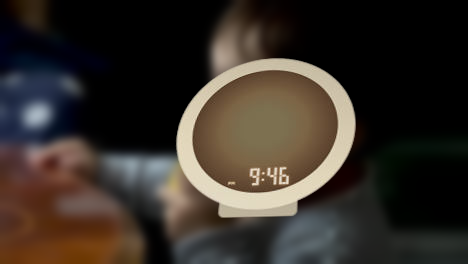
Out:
h=9 m=46
